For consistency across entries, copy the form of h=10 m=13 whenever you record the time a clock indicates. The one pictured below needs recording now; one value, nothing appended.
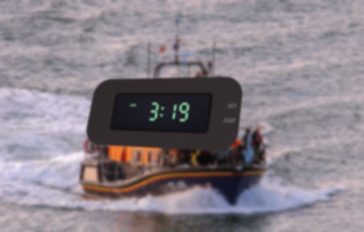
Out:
h=3 m=19
